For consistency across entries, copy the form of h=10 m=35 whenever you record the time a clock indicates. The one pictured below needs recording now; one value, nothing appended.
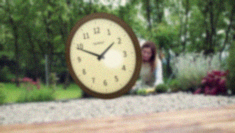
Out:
h=1 m=49
